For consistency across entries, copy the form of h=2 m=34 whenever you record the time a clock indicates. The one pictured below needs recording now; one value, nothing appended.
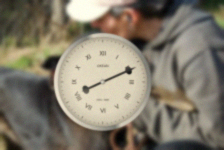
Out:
h=8 m=11
